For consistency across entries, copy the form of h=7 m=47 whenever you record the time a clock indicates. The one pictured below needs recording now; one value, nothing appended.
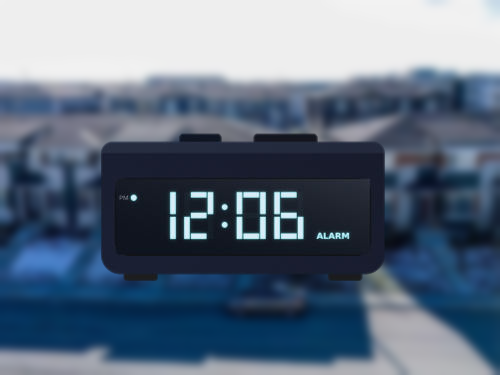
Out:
h=12 m=6
